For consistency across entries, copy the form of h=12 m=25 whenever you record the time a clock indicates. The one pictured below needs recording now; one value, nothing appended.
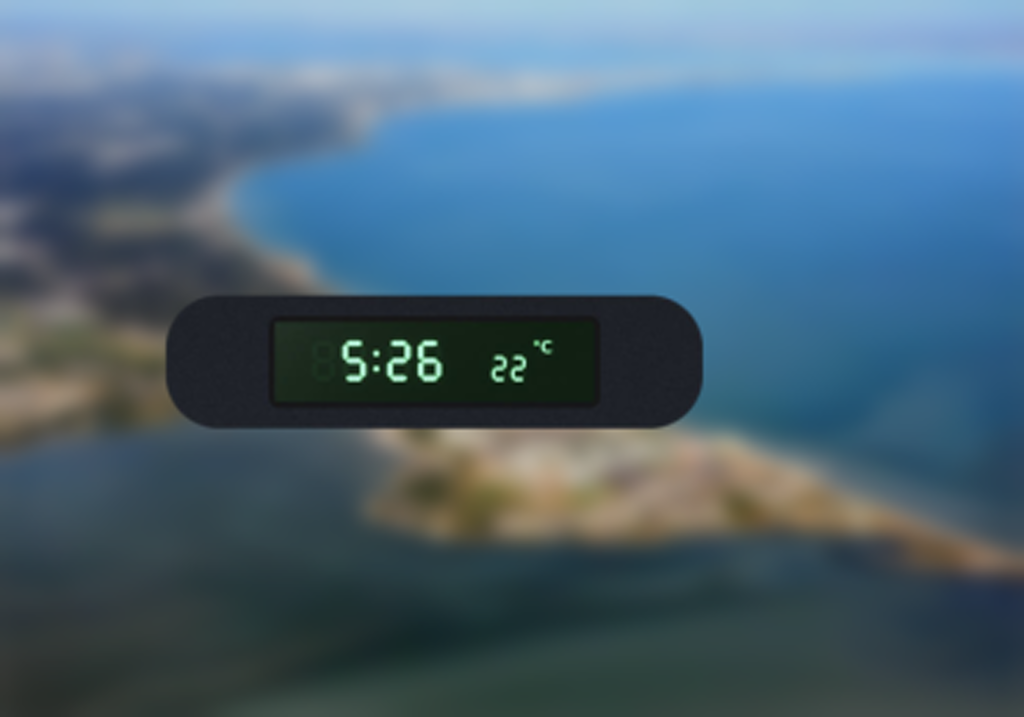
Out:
h=5 m=26
